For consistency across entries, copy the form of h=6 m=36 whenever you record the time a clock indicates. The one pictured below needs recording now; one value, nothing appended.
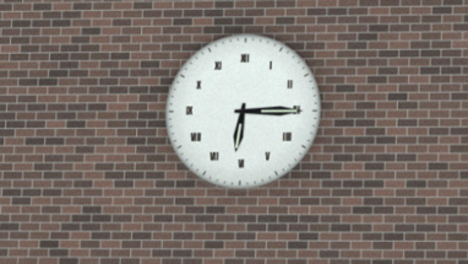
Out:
h=6 m=15
